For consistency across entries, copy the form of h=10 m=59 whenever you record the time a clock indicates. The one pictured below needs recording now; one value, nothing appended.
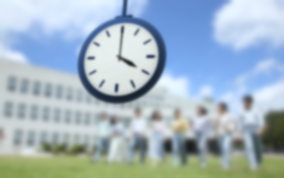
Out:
h=4 m=0
